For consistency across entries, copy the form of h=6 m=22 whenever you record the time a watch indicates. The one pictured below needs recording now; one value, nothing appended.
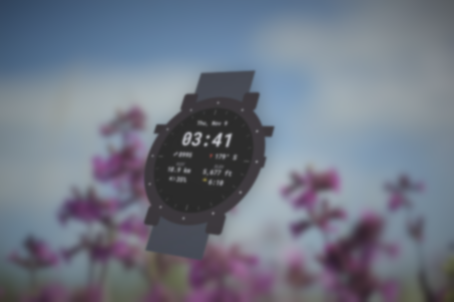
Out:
h=3 m=41
